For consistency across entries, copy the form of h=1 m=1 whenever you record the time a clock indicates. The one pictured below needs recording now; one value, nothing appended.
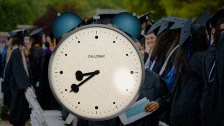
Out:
h=8 m=39
